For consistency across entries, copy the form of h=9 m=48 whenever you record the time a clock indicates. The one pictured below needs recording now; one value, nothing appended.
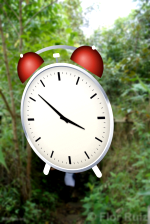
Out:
h=3 m=52
